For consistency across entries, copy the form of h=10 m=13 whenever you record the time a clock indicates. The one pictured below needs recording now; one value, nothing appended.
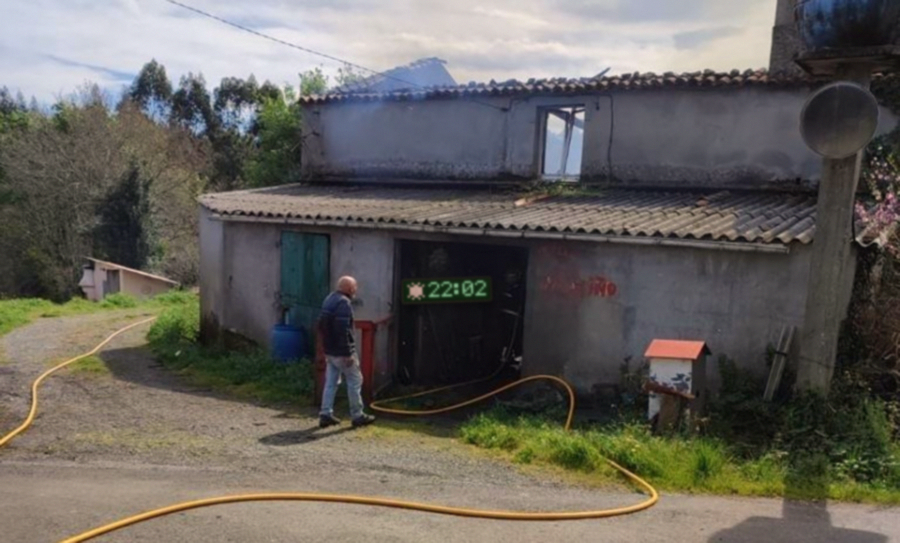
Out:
h=22 m=2
